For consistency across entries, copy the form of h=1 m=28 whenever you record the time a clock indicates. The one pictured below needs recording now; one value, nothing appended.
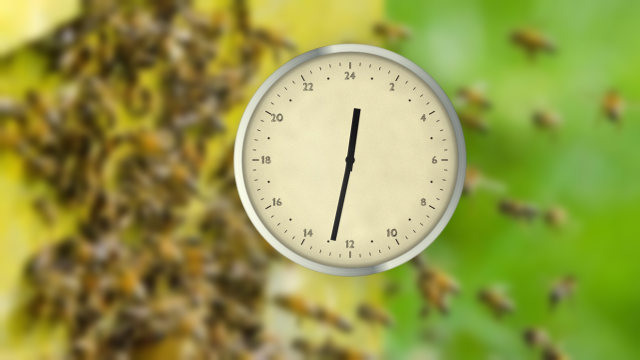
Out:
h=0 m=32
